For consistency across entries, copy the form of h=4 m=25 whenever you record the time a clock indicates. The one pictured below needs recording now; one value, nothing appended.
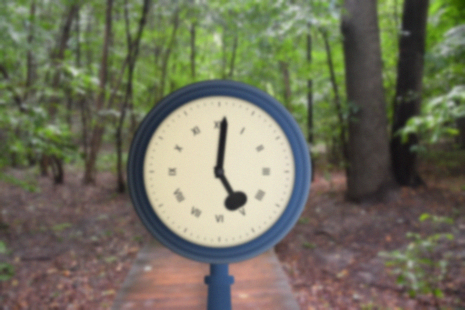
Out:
h=5 m=1
